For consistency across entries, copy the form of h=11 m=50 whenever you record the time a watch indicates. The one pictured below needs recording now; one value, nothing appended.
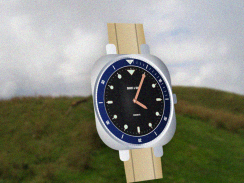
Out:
h=4 m=5
